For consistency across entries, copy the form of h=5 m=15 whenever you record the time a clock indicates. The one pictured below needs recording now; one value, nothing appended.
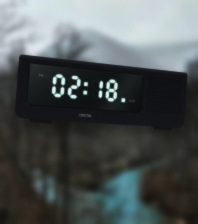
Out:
h=2 m=18
